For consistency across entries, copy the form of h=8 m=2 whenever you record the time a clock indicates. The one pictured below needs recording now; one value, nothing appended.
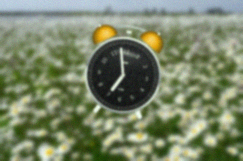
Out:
h=6 m=58
